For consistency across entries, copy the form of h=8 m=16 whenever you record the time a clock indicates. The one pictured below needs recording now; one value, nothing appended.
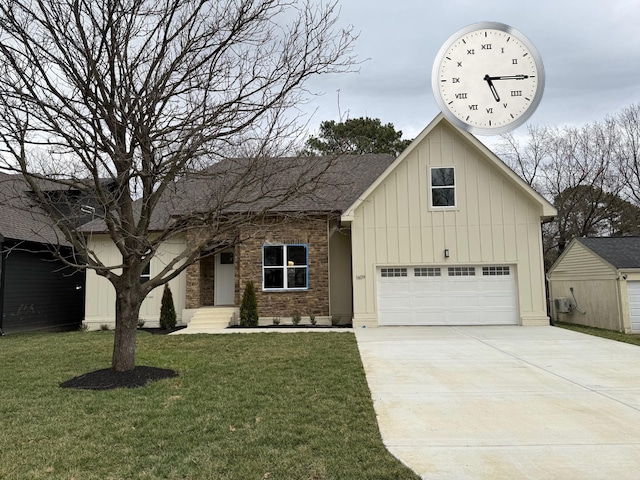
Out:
h=5 m=15
